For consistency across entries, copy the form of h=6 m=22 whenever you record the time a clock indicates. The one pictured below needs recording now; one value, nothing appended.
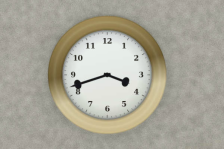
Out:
h=3 m=42
